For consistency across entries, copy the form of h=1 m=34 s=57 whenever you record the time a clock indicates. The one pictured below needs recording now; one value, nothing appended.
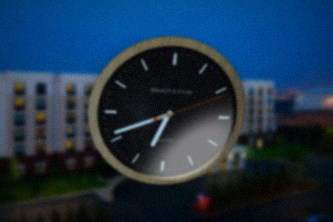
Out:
h=6 m=41 s=11
